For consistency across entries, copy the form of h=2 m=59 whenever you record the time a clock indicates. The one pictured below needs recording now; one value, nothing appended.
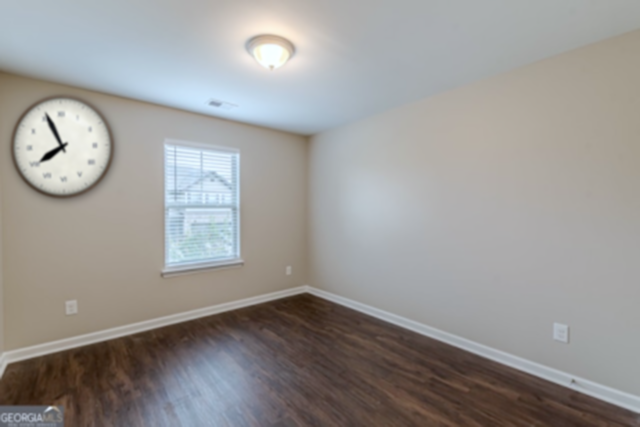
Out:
h=7 m=56
